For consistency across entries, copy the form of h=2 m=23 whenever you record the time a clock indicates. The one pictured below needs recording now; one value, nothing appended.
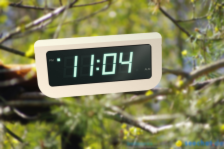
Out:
h=11 m=4
